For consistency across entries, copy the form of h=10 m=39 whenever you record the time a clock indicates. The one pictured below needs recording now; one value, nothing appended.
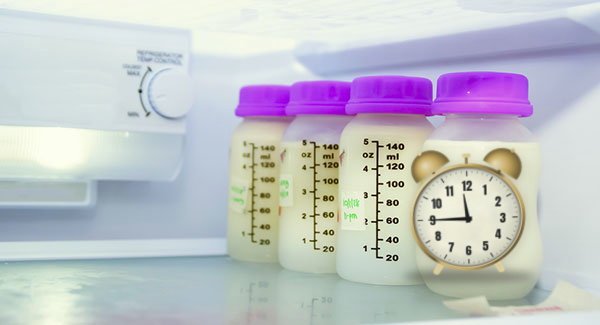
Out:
h=11 m=45
